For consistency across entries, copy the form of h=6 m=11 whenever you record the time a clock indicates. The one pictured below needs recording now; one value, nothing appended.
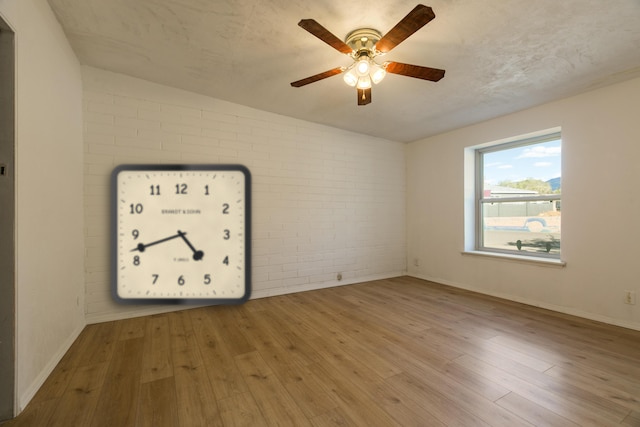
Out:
h=4 m=42
